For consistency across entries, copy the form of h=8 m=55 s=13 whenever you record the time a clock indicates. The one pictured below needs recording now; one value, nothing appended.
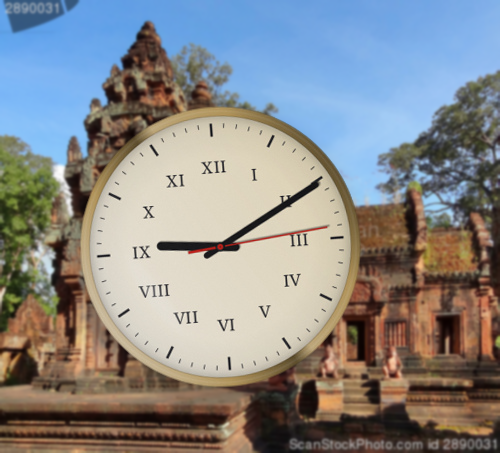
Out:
h=9 m=10 s=14
